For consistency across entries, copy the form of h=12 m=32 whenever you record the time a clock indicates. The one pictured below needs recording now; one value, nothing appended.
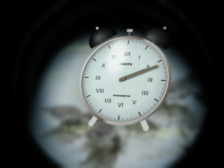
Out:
h=2 m=11
